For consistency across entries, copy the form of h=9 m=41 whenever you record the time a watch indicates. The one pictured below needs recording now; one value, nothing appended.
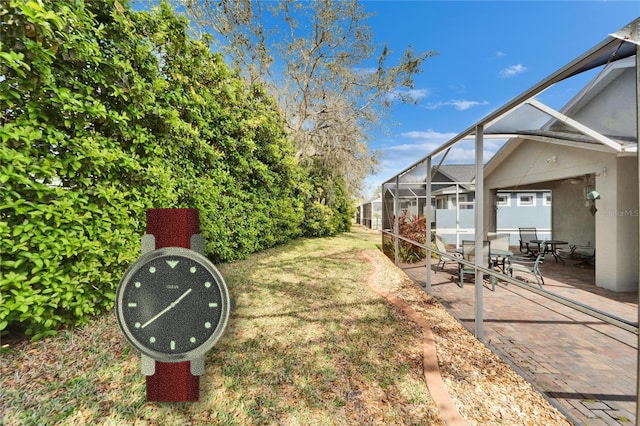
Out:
h=1 m=39
